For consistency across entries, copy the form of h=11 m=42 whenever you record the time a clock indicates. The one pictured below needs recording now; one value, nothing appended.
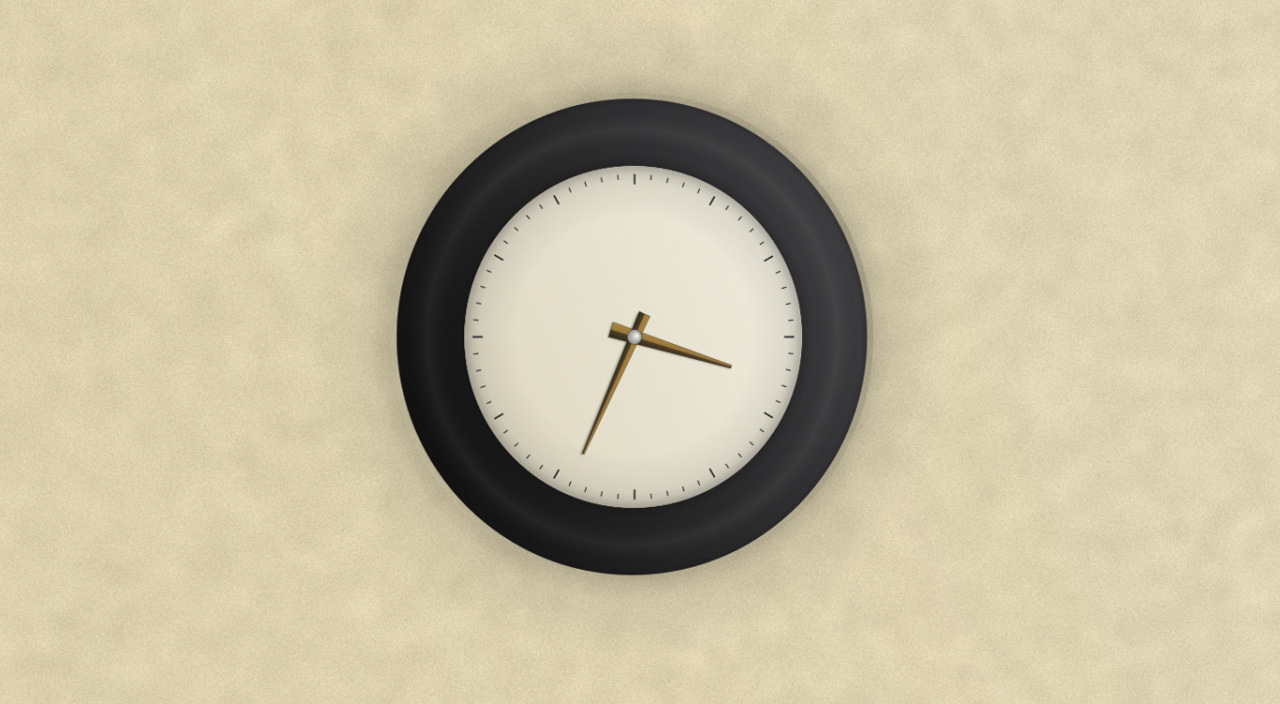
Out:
h=3 m=34
